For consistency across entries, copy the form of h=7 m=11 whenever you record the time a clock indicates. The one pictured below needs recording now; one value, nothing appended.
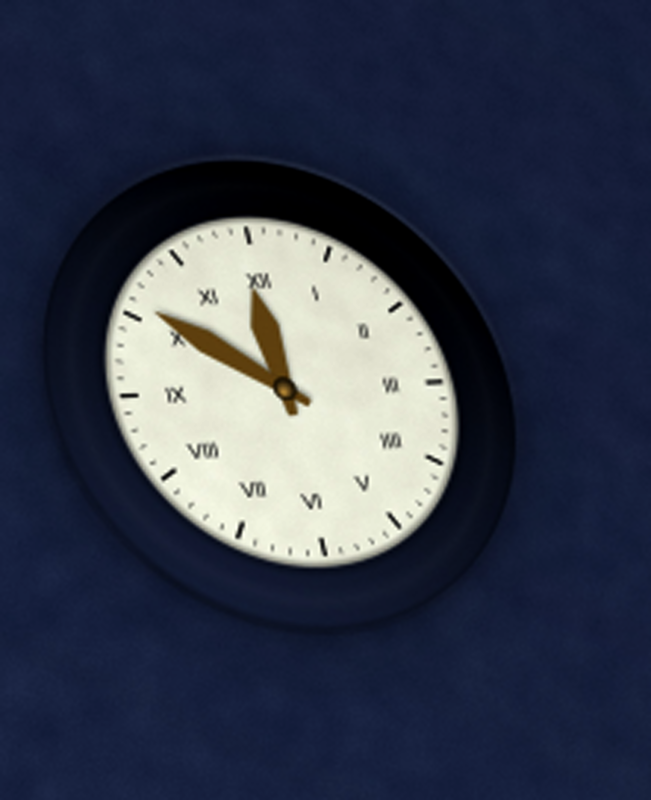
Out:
h=11 m=51
